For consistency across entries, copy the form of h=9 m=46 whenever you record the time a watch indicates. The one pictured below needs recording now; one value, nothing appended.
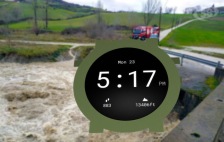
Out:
h=5 m=17
